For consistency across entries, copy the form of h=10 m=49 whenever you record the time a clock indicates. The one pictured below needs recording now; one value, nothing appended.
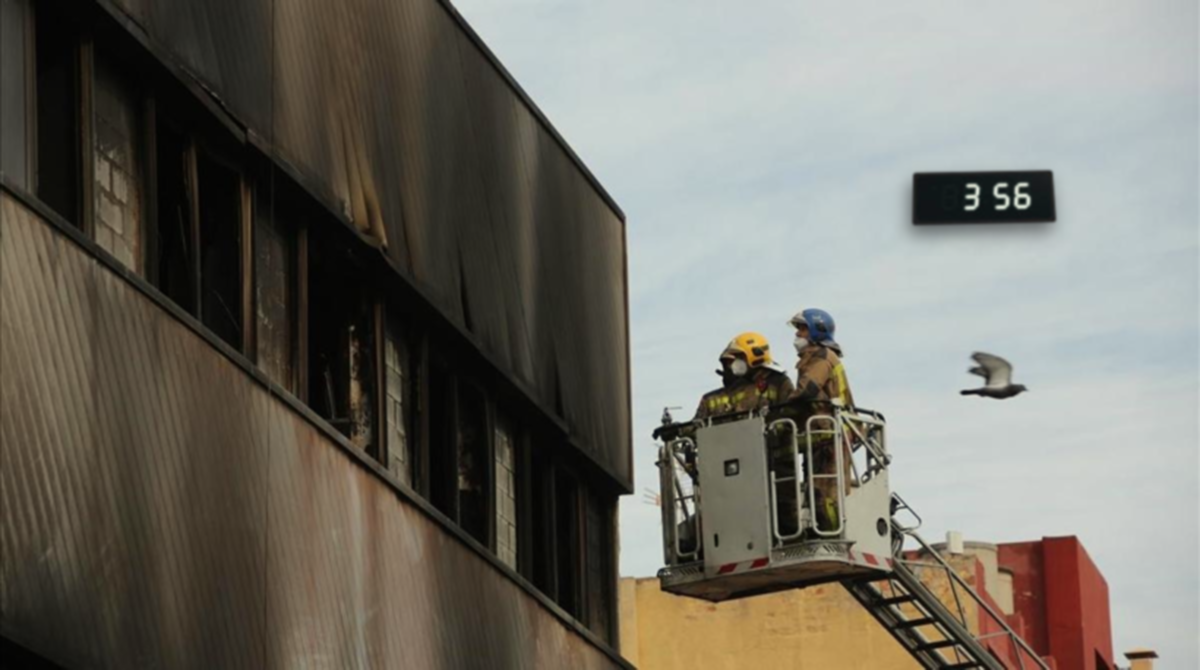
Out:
h=3 m=56
